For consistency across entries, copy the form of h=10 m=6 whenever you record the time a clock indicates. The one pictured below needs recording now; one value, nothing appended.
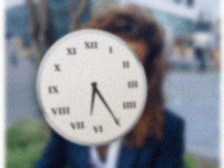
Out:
h=6 m=25
